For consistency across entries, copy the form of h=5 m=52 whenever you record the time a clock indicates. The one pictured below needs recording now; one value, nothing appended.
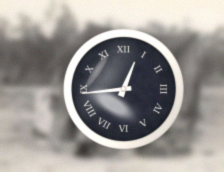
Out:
h=12 m=44
